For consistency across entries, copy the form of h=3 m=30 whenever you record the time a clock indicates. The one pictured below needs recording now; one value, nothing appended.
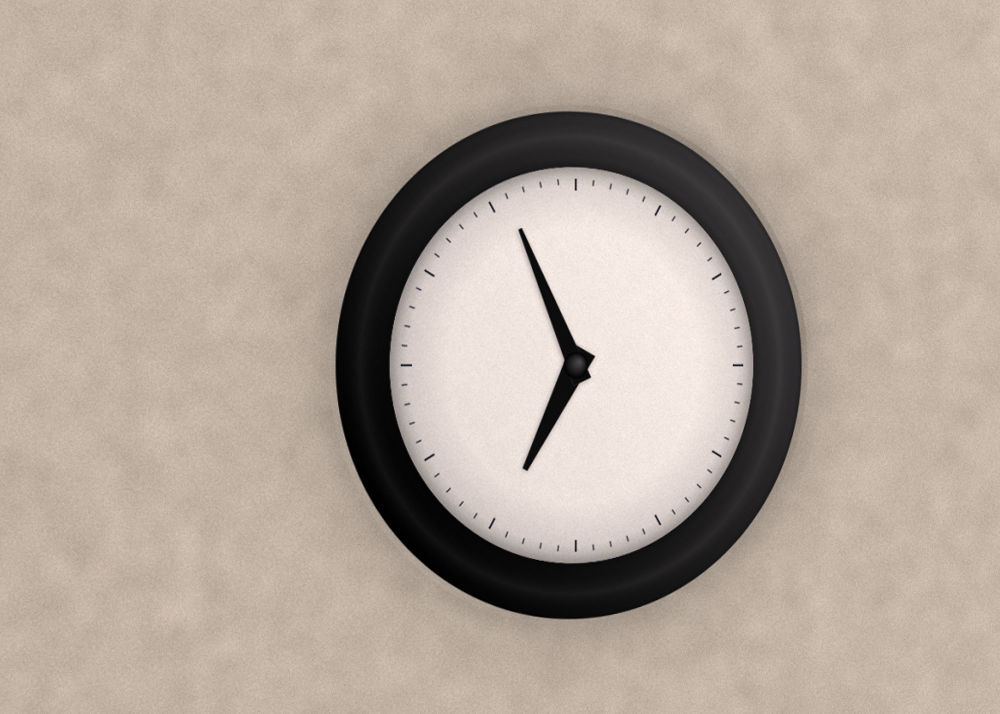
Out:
h=6 m=56
